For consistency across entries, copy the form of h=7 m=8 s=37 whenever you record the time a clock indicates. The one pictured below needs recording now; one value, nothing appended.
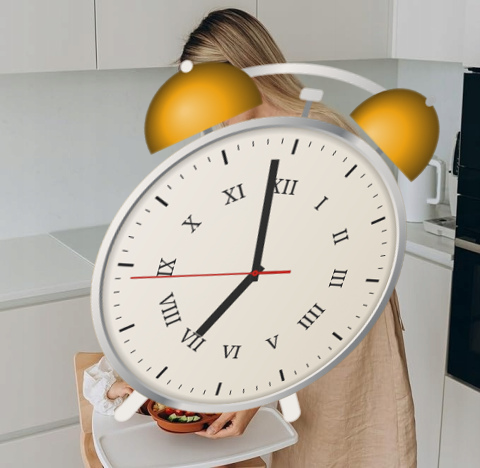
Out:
h=6 m=58 s=44
